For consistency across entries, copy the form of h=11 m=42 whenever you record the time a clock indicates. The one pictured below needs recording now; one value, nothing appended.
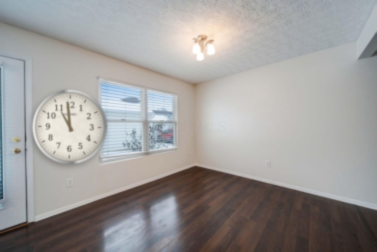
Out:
h=10 m=59
